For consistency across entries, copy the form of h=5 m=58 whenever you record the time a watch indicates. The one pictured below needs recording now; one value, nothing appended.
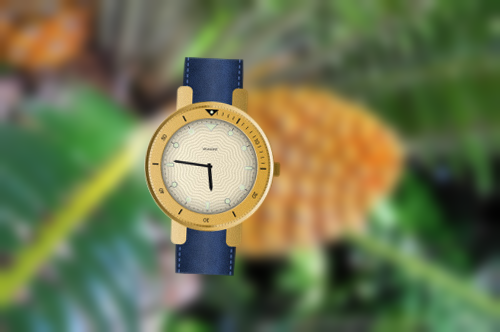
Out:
h=5 m=46
